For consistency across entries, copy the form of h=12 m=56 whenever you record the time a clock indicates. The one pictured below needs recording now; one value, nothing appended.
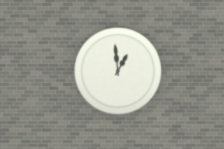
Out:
h=12 m=59
